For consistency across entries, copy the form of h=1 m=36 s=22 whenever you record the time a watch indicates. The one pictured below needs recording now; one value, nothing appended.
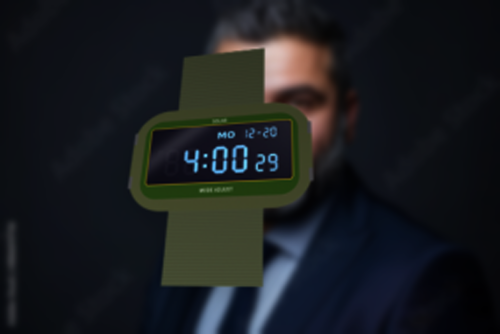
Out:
h=4 m=0 s=29
